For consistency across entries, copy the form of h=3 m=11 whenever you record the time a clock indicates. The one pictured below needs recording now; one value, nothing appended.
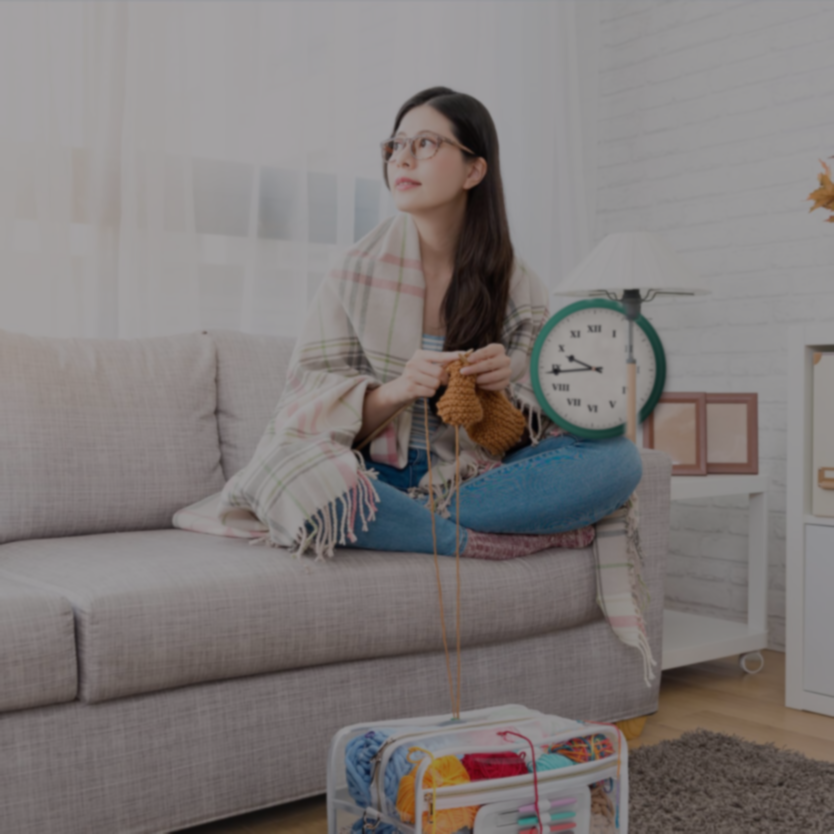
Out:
h=9 m=44
